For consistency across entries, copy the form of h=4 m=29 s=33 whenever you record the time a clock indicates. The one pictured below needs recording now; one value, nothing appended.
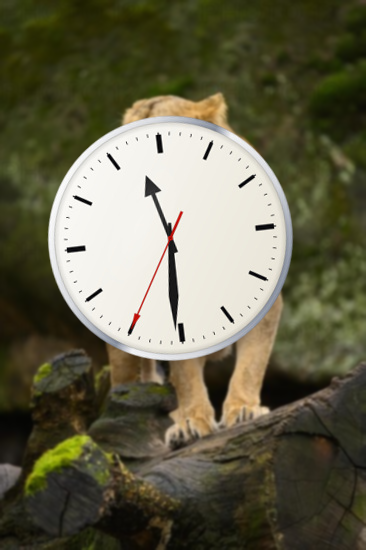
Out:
h=11 m=30 s=35
